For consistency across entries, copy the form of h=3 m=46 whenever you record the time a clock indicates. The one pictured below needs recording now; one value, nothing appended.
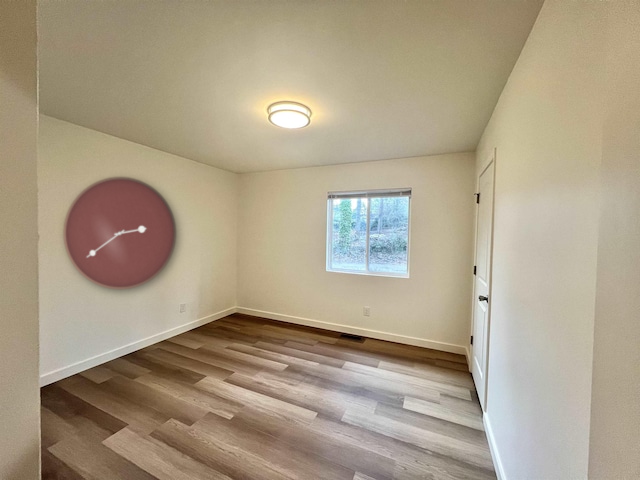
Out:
h=2 m=39
